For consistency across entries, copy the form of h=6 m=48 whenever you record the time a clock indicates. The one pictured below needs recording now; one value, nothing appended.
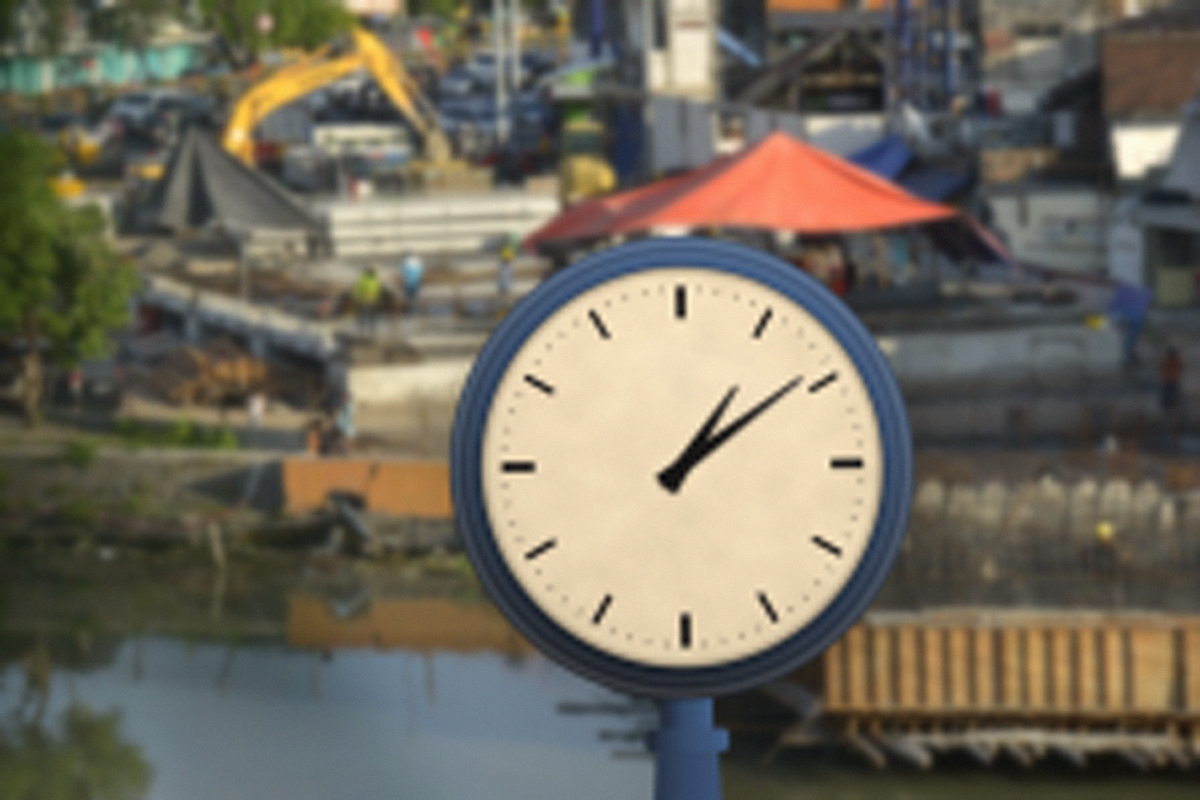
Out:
h=1 m=9
